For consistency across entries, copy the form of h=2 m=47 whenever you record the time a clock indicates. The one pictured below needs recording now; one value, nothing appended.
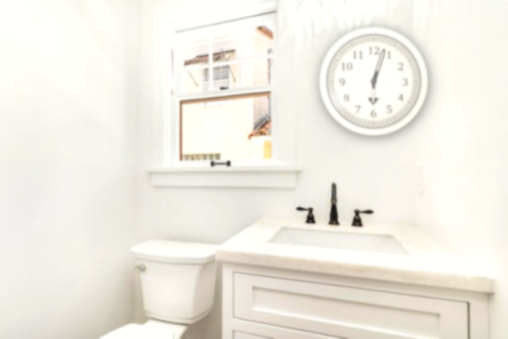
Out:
h=6 m=3
